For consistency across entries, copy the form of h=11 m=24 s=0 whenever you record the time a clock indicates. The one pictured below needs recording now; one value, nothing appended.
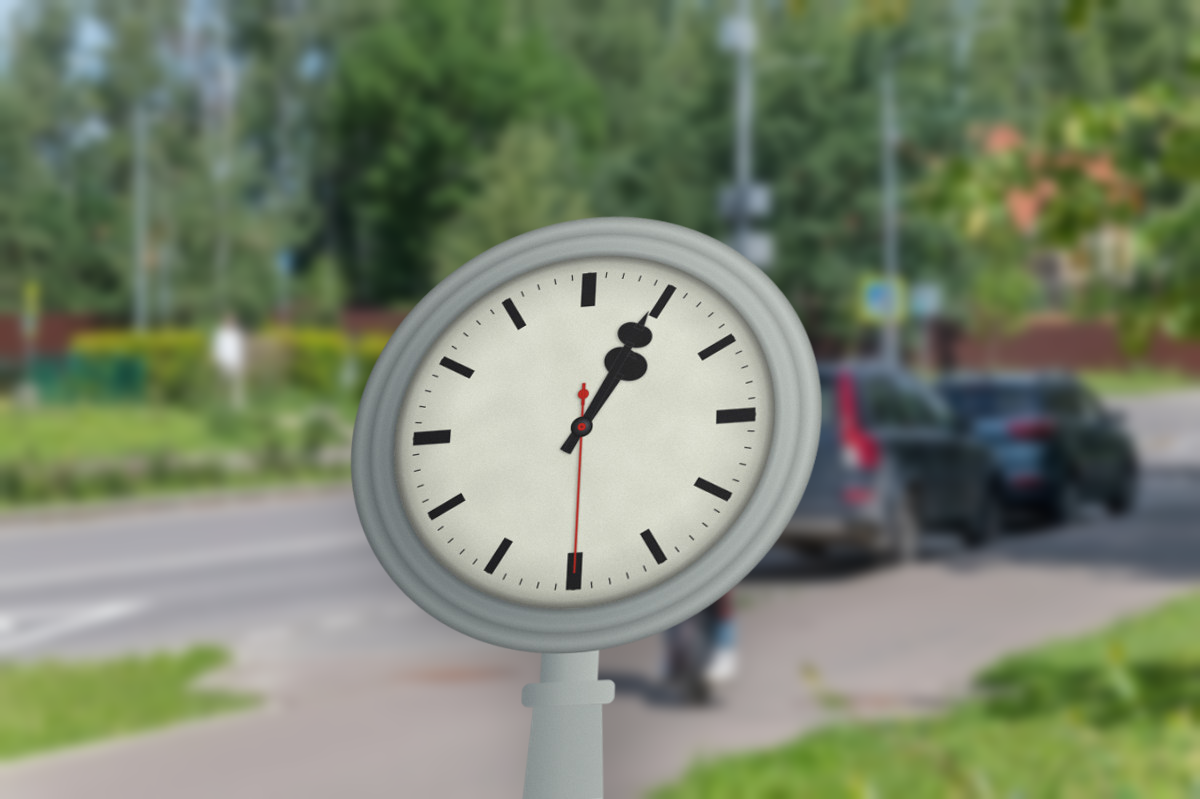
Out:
h=1 m=4 s=30
